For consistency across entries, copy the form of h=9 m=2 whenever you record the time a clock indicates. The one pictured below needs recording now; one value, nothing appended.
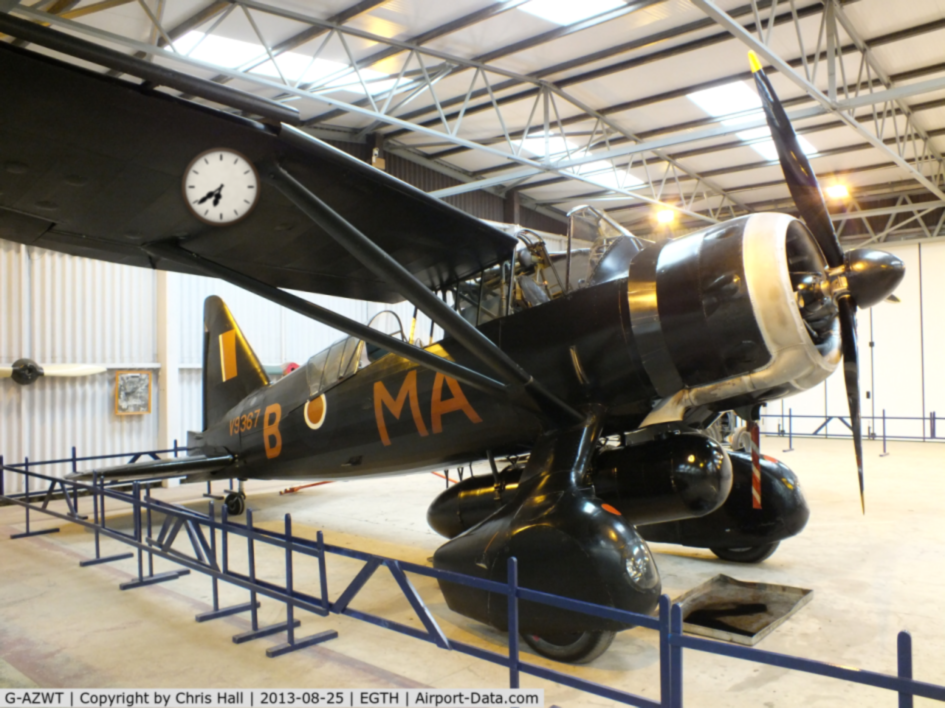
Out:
h=6 m=39
